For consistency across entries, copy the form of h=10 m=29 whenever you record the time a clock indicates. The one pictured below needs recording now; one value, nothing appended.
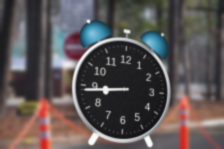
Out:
h=8 m=44
